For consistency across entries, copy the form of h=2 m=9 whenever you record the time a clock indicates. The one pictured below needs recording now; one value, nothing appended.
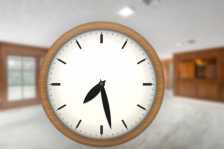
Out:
h=7 m=28
